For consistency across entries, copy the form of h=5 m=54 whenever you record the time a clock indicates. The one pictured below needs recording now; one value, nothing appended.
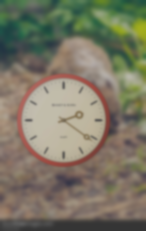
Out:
h=2 m=21
